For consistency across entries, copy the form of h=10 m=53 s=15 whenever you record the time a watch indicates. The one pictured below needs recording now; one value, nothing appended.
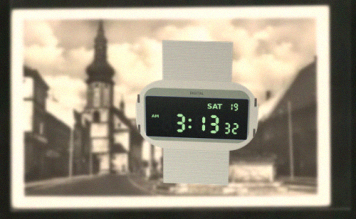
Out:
h=3 m=13 s=32
